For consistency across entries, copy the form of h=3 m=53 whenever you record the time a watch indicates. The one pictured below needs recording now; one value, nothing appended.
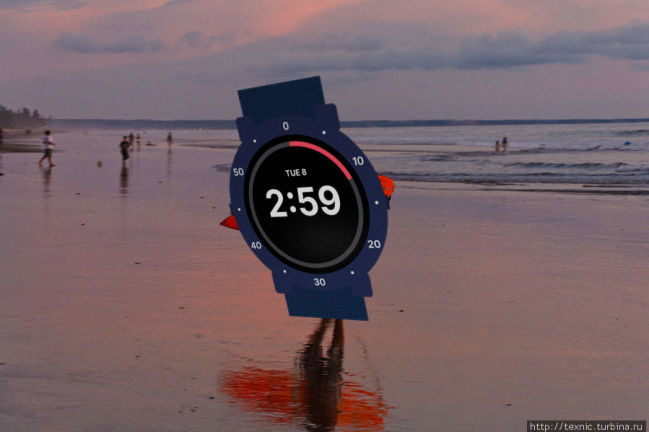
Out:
h=2 m=59
